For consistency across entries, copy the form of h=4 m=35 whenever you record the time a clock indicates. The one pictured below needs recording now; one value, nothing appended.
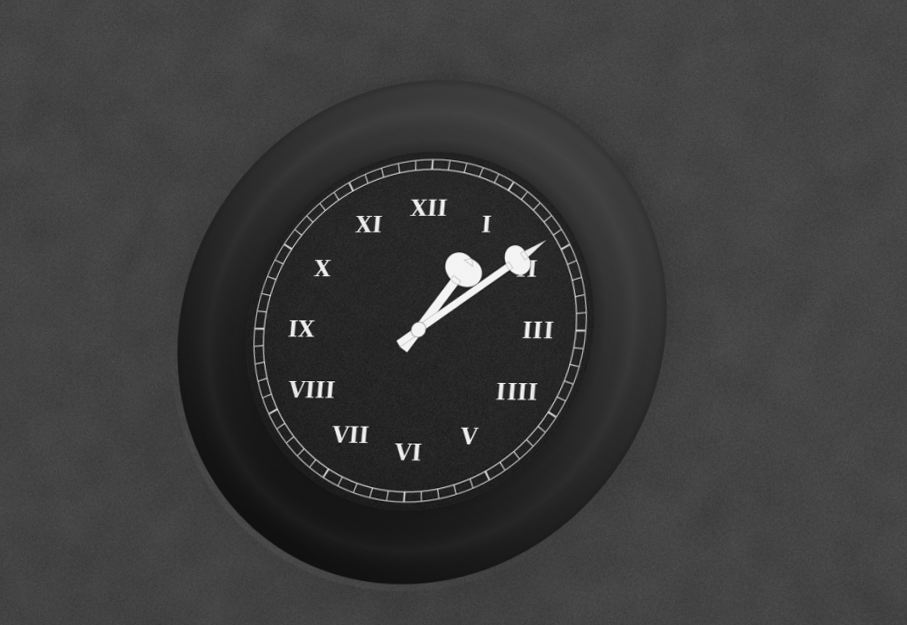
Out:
h=1 m=9
